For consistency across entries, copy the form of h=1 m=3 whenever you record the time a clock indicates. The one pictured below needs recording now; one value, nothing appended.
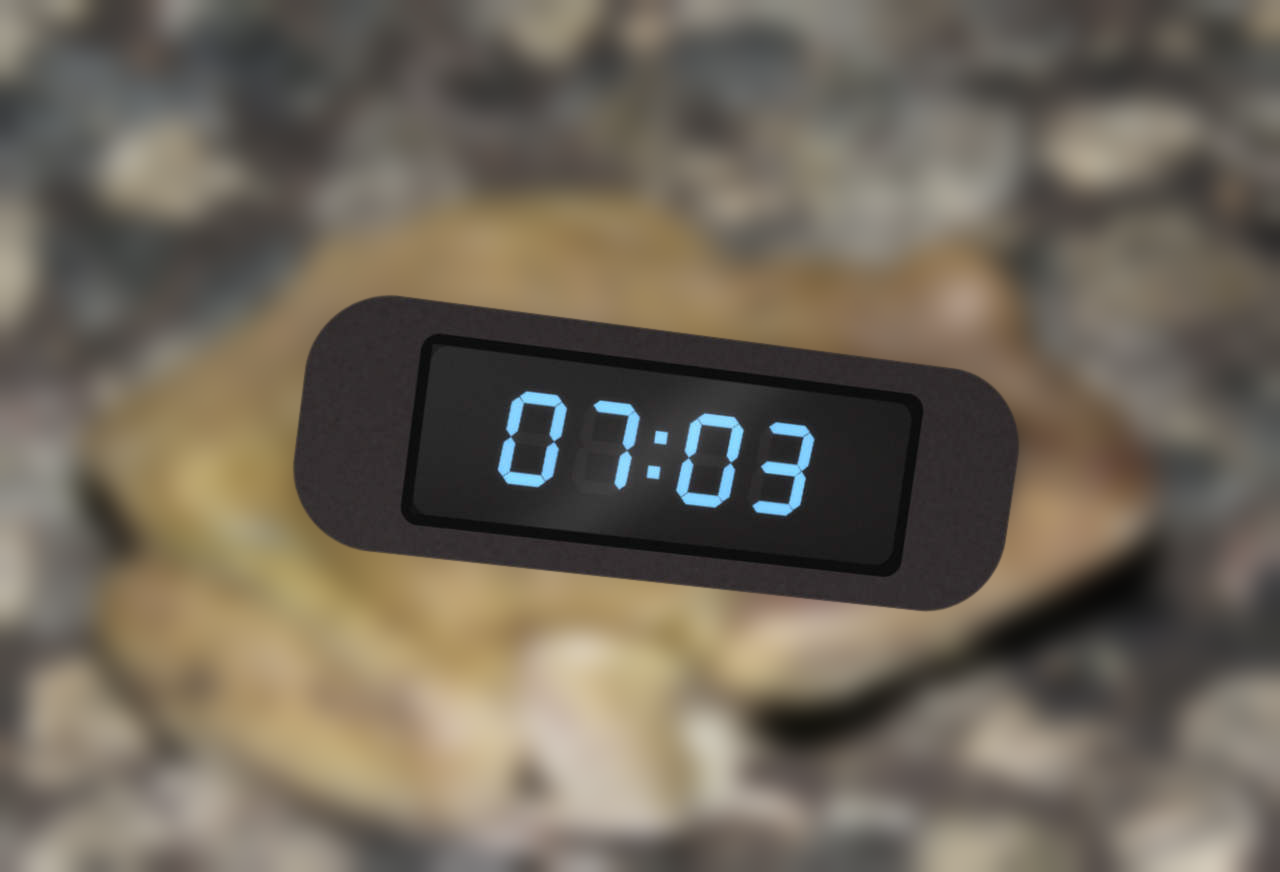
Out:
h=7 m=3
